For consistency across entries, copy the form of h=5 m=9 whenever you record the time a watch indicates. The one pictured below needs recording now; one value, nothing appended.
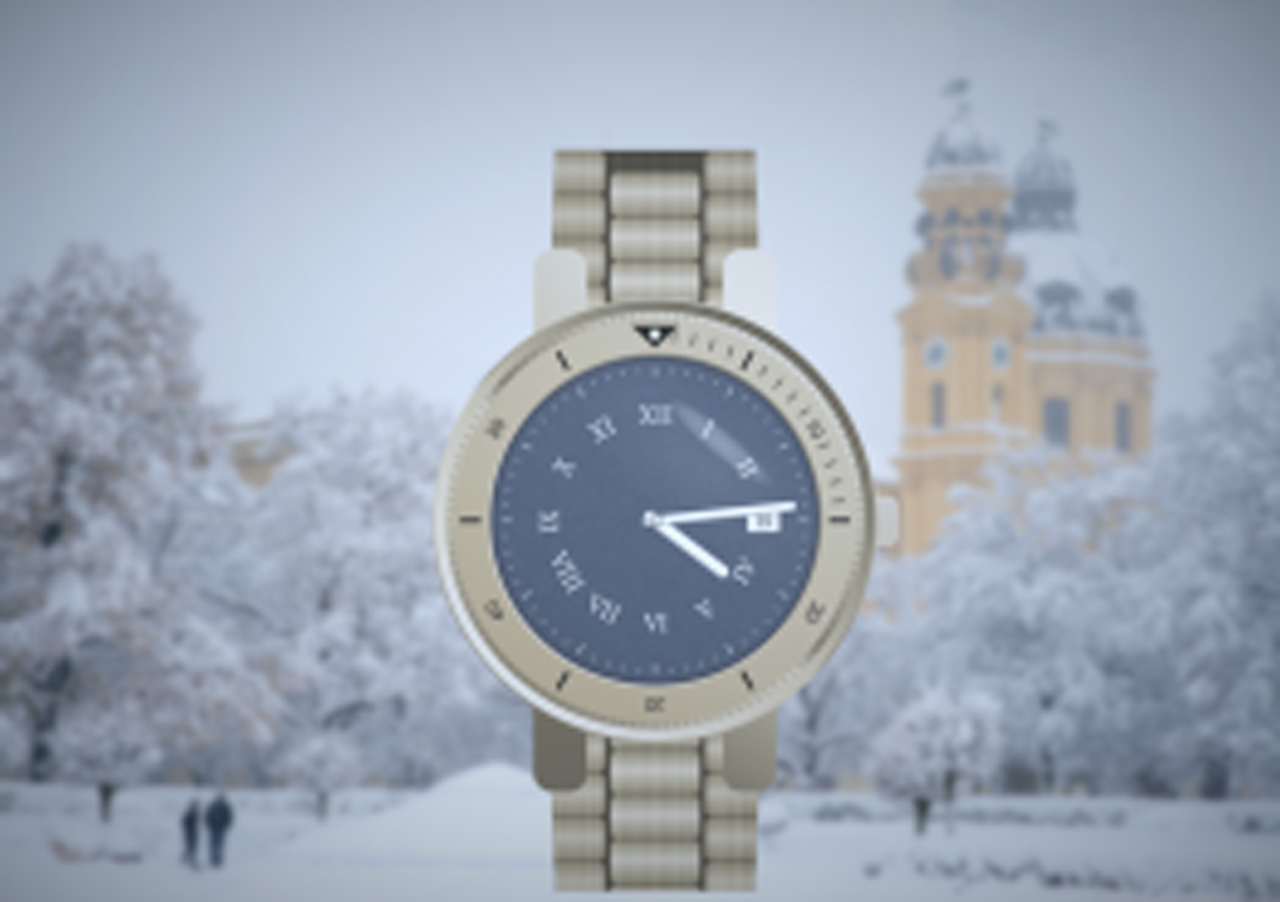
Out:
h=4 m=14
